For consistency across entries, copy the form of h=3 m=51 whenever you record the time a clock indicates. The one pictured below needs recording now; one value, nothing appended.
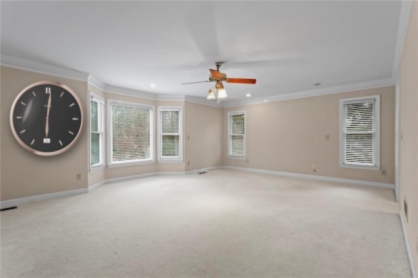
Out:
h=6 m=1
